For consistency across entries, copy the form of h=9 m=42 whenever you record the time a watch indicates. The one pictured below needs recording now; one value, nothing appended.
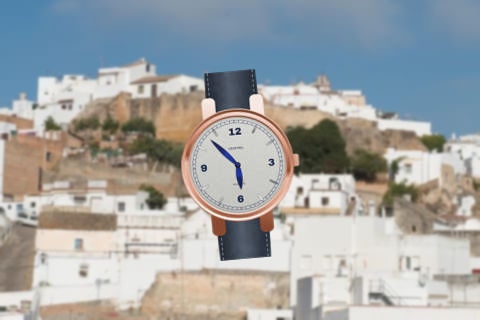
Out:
h=5 m=53
